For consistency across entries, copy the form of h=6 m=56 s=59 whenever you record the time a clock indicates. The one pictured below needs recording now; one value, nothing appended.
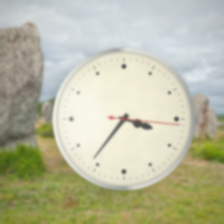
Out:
h=3 m=36 s=16
